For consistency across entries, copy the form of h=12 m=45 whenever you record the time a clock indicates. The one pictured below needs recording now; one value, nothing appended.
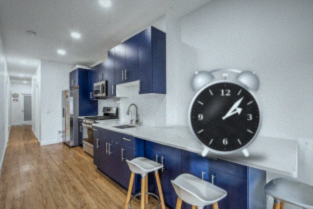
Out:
h=2 m=7
